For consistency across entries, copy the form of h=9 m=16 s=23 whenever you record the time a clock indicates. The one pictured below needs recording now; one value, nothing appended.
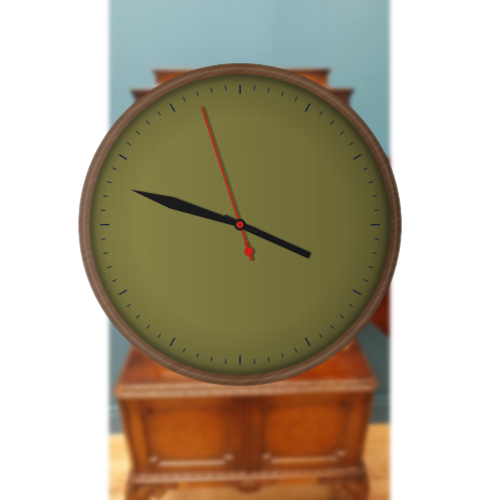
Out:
h=3 m=47 s=57
